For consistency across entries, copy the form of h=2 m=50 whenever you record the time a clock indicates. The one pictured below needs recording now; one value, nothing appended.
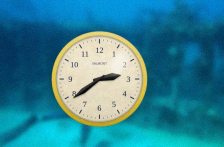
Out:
h=2 m=39
